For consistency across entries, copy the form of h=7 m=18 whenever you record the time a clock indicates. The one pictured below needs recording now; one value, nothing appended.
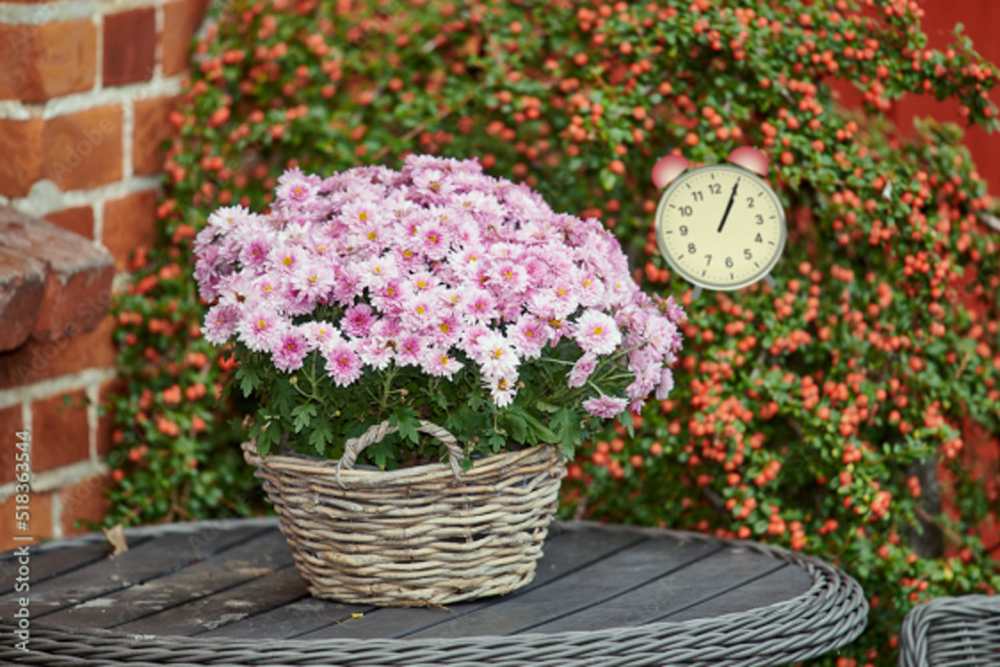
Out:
h=1 m=5
